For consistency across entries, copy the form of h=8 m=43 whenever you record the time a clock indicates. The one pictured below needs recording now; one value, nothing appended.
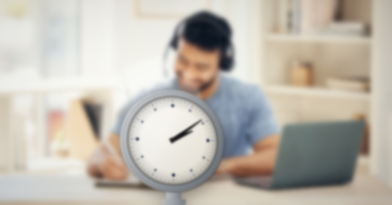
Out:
h=2 m=9
